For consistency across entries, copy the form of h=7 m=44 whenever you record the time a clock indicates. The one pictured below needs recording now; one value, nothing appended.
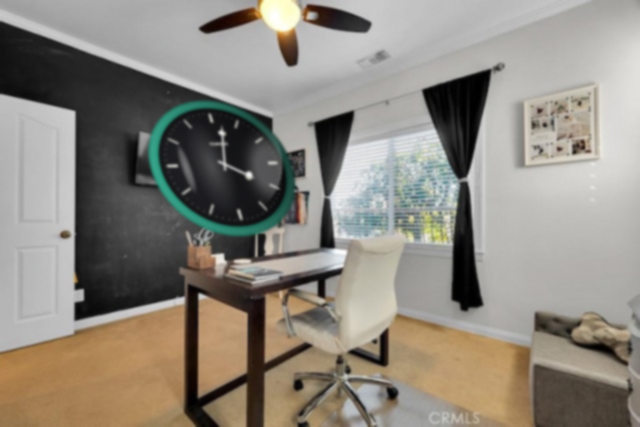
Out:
h=4 m=2
